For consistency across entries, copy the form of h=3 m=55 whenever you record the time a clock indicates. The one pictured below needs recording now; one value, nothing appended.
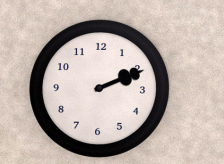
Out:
h=2 m=11
